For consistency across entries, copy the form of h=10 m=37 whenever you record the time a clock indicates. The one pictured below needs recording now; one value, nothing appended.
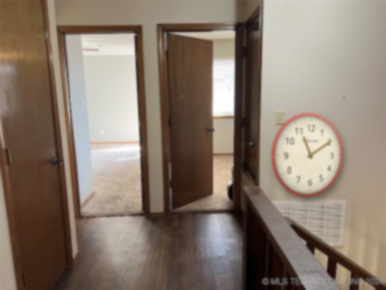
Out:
h=11 m=10
